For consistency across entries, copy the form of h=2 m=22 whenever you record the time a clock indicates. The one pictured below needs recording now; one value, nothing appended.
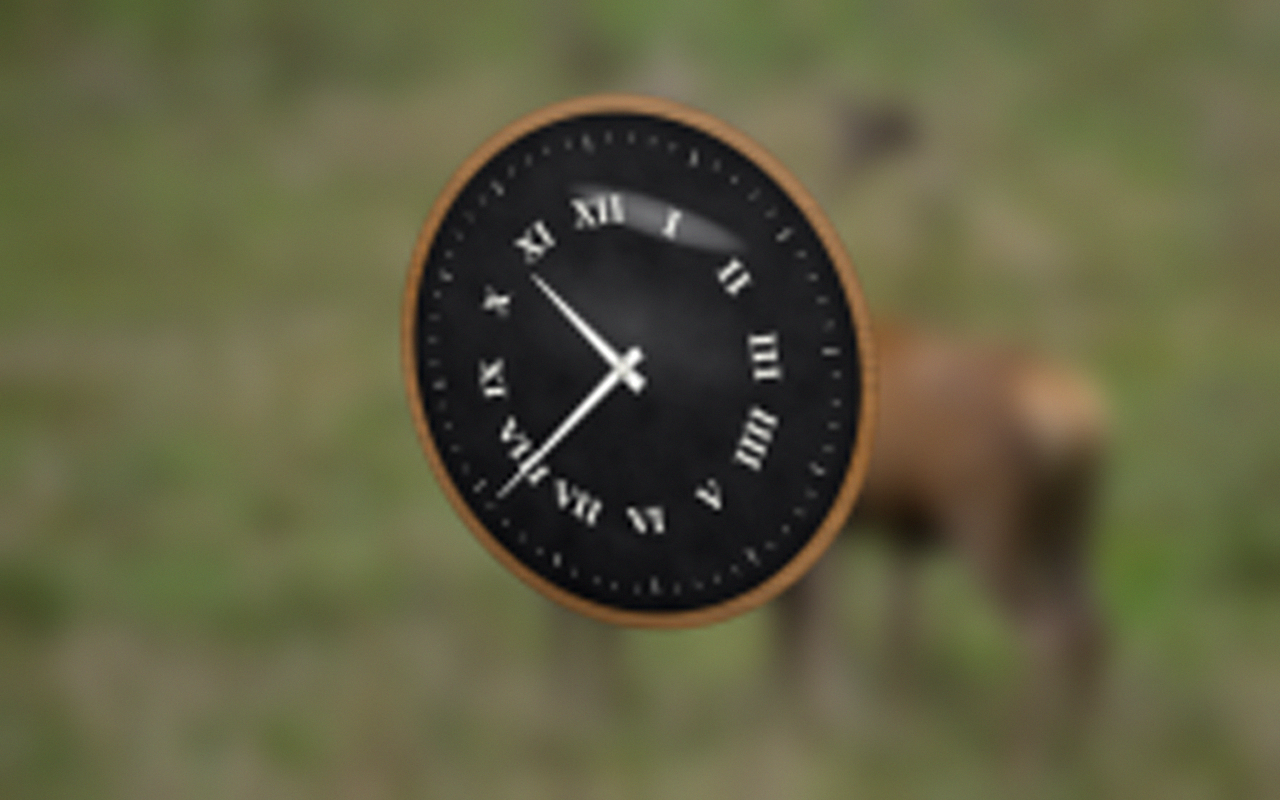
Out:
h=10 m=39
